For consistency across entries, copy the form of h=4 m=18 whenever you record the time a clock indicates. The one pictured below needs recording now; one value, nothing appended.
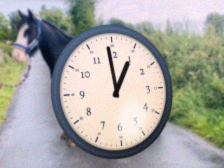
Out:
h=12 m=59
